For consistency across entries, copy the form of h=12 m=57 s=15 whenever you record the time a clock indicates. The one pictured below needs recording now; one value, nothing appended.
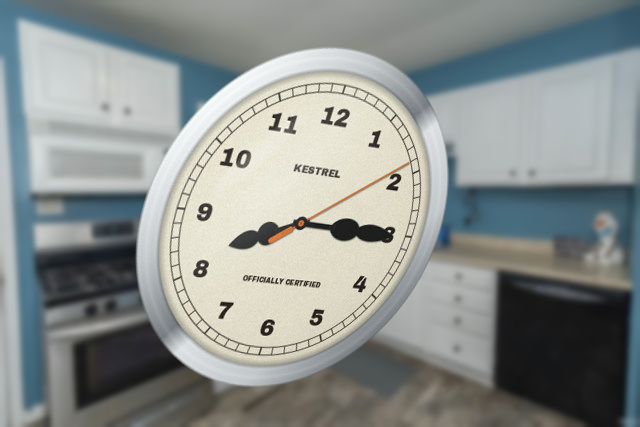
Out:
h=8 m=15 s=9
